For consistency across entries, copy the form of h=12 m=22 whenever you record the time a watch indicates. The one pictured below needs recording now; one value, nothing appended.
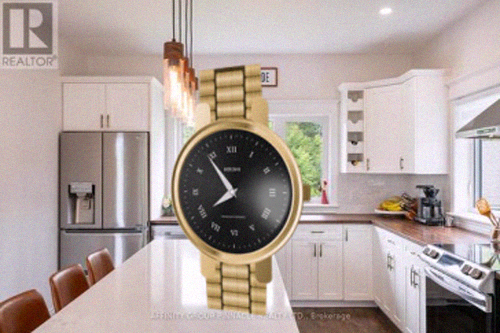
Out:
h=7 m=54
